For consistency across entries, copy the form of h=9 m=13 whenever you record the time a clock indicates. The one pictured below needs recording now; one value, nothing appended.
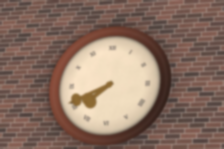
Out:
h=7 m=41
